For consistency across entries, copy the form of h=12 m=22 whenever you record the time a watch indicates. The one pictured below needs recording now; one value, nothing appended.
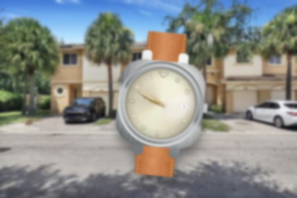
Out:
h=9 m=49
